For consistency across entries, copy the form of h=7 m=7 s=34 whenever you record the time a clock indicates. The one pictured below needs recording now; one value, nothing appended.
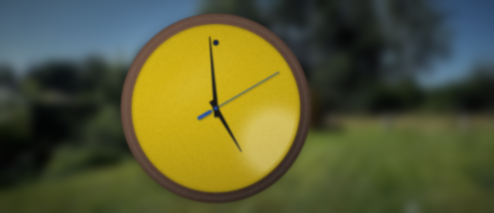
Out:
h=4 m=59 s=10
